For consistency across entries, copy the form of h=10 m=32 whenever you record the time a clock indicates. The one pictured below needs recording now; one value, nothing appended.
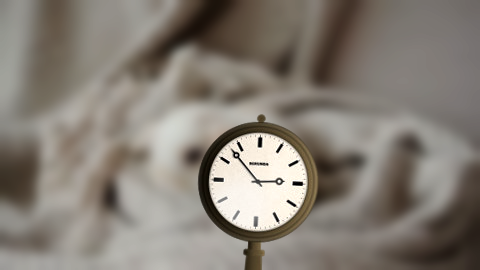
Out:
h=2 m=53
